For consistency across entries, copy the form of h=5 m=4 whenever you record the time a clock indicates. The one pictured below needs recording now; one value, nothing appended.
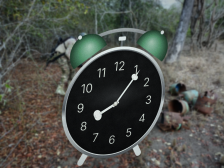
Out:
h=8 m=6
